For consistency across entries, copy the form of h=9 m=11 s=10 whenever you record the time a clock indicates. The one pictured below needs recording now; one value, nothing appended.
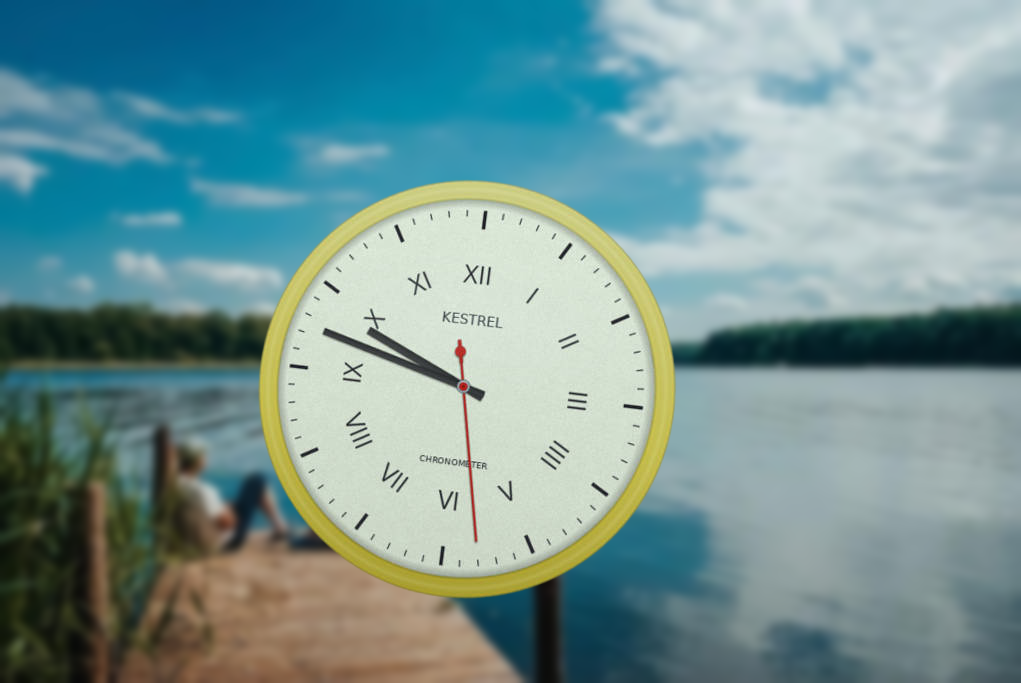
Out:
h=9 m=47 s=28
